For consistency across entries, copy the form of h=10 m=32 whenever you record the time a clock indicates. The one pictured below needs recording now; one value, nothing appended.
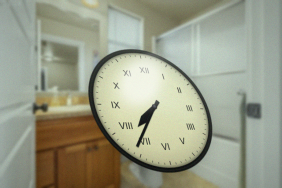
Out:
h=7 m=36
